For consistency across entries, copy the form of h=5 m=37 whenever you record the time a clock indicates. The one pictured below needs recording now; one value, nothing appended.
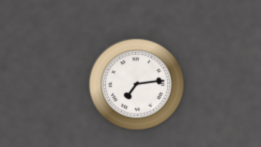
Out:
h=7 m=14
